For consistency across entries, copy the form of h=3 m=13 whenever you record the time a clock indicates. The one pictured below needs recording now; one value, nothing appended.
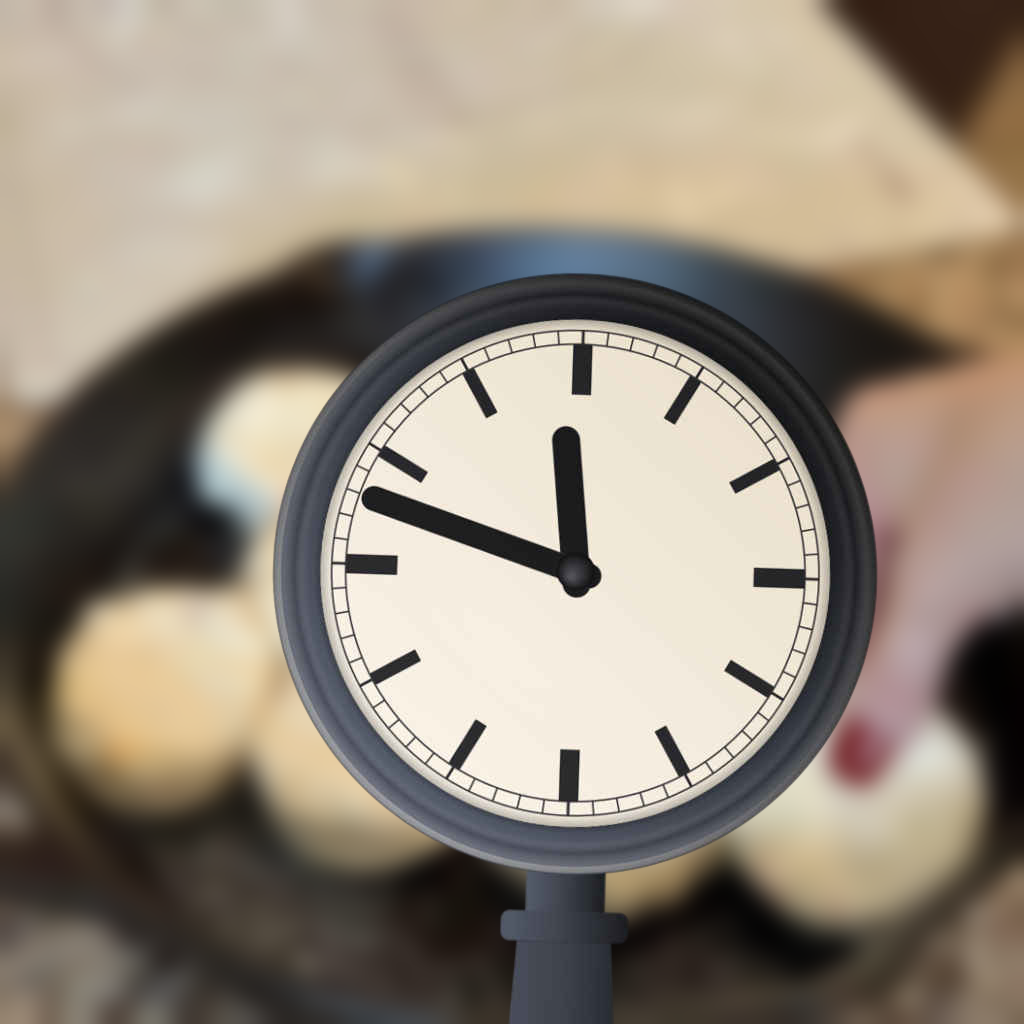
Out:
h=11 m=48
